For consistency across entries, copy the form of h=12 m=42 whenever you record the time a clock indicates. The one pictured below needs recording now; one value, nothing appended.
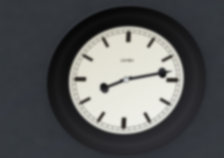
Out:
h=8 m=13
